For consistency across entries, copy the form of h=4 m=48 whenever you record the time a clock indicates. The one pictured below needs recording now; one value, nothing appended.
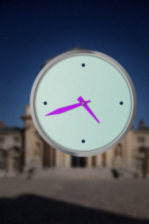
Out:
h=4 m=42
